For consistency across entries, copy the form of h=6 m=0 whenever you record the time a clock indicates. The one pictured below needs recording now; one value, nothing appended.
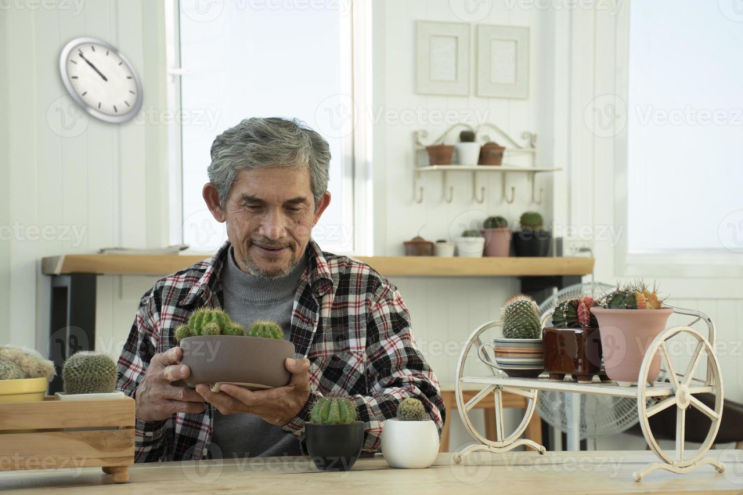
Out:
h=10 m=54
